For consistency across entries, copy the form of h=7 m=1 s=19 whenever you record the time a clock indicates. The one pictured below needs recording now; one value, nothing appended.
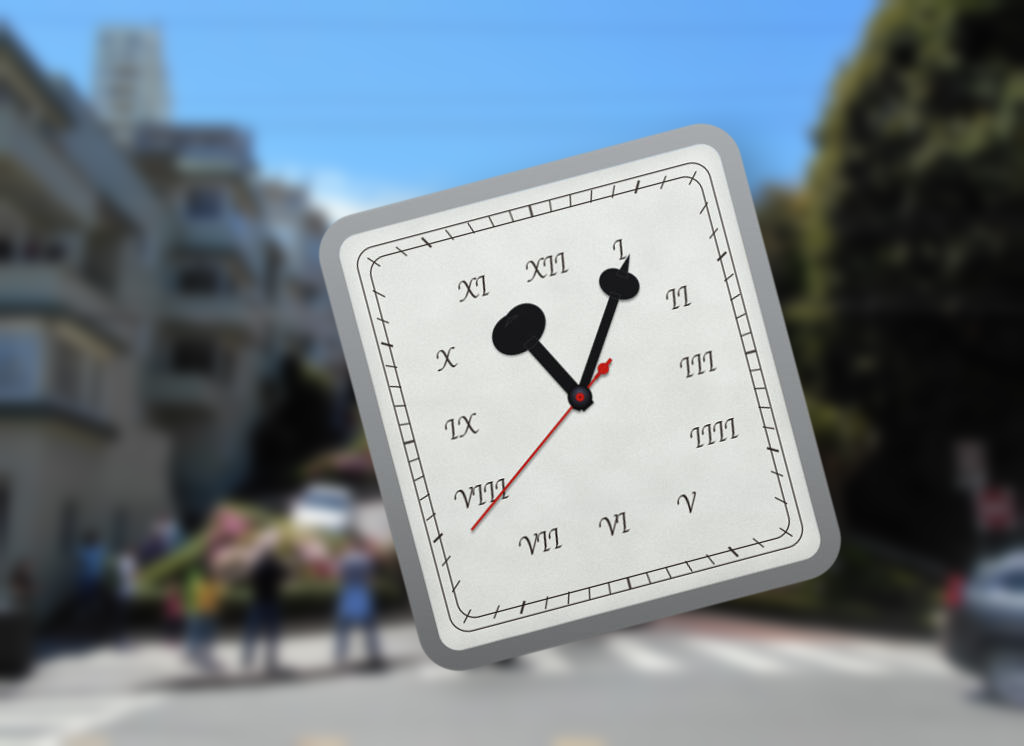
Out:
h=11 m=5 s=39
